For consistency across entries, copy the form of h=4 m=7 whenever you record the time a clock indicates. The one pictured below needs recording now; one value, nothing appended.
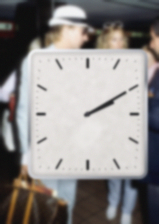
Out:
h=2 m=10
